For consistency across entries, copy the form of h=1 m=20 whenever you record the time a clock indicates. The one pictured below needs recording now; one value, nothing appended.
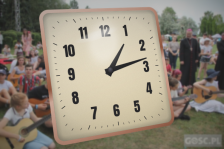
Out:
h=1 m=13
